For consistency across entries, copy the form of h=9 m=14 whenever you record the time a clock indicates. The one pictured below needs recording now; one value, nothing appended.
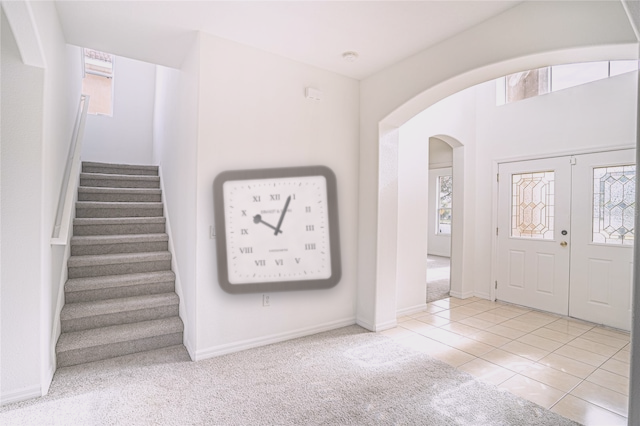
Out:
h=10 m=4
